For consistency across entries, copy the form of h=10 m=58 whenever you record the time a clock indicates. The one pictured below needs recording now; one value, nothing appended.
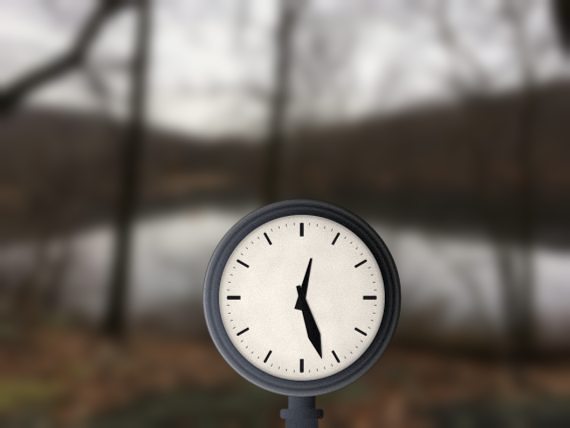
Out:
h=12 m=27
